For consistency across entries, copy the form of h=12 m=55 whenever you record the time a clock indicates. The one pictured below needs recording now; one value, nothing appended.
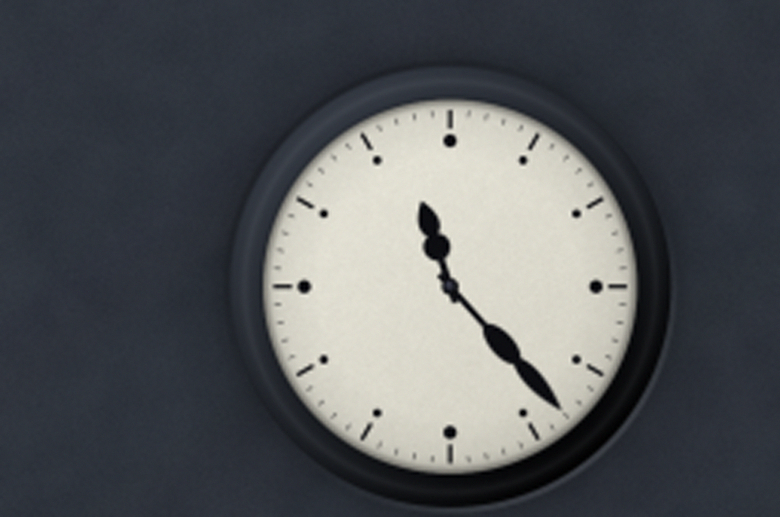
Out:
h=11 m=23
